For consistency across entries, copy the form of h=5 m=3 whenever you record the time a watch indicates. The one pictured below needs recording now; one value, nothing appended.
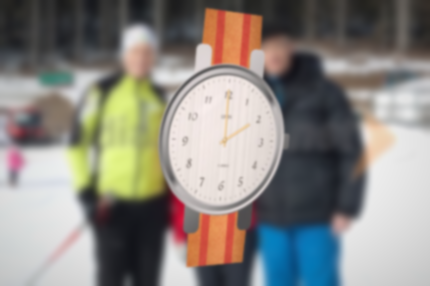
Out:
h=2 m=0
